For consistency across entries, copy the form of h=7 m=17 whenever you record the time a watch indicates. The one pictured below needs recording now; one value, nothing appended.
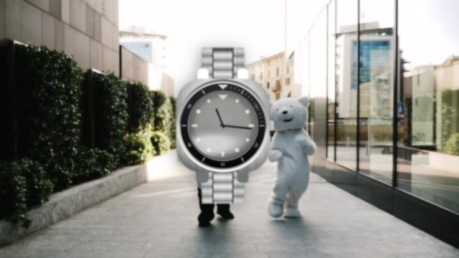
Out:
h=11 m=16
